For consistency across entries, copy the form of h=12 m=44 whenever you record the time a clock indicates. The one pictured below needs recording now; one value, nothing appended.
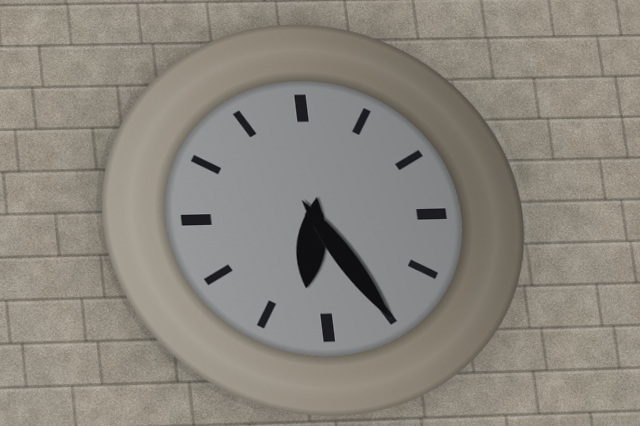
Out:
h=6 m=25
